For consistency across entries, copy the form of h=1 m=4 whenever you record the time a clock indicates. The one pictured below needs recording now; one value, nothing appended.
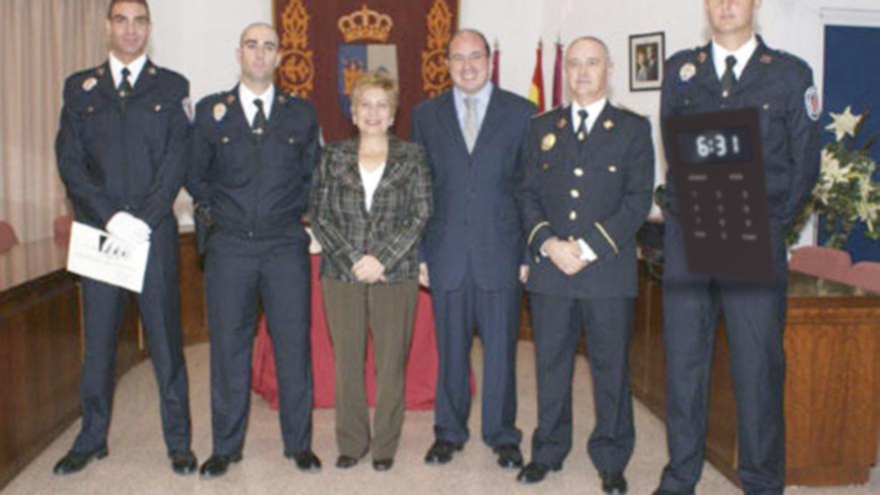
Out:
h=6 m=31
